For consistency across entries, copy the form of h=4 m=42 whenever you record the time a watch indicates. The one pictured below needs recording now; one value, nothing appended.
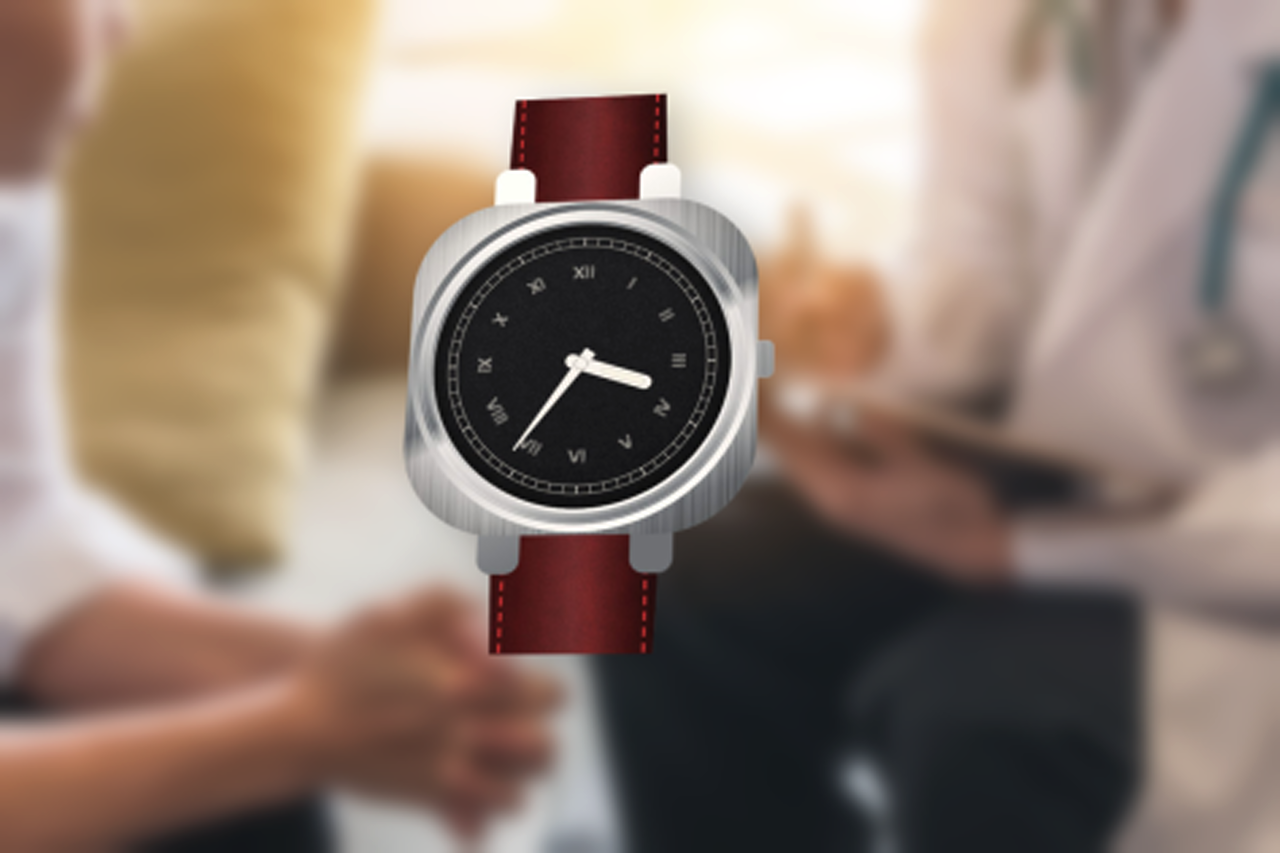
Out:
h=3 m=36
